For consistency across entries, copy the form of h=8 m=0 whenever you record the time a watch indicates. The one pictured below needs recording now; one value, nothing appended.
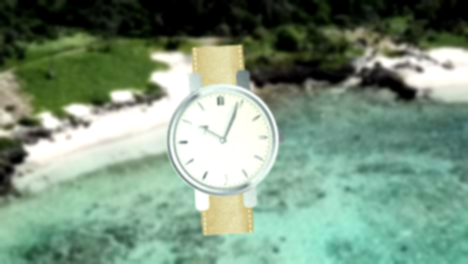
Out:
h=10 m=4
